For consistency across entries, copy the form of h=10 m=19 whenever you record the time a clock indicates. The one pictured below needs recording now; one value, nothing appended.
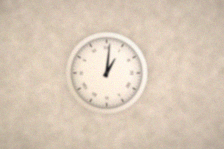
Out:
h=1 m=1
